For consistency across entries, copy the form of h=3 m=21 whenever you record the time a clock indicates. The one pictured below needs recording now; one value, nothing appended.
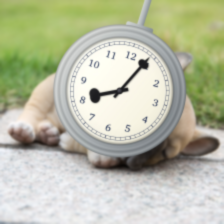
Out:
h=8 m=4
